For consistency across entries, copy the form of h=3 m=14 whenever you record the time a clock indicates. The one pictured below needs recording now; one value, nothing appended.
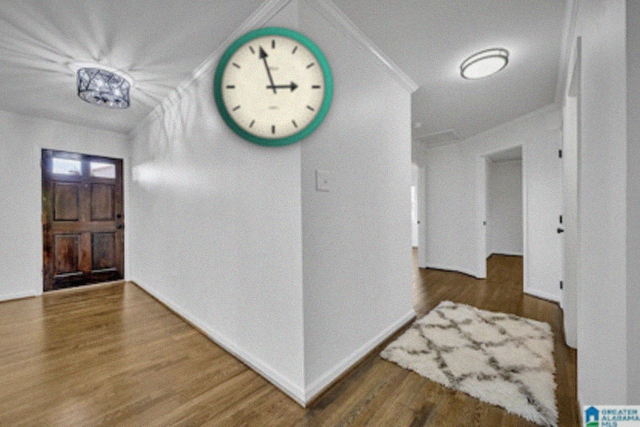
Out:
h=2 m=57
